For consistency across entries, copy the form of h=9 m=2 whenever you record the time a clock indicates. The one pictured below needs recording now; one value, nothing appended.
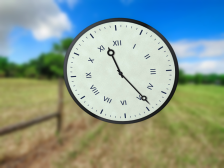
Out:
h=11 m=24
